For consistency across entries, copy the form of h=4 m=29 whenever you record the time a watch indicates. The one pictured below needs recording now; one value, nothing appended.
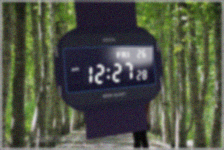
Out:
h=12 m=27
